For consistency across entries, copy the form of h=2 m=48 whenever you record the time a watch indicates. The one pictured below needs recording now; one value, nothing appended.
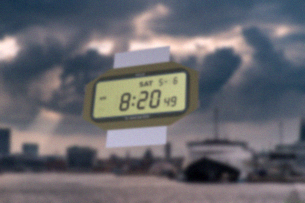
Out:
h=8 m=20
